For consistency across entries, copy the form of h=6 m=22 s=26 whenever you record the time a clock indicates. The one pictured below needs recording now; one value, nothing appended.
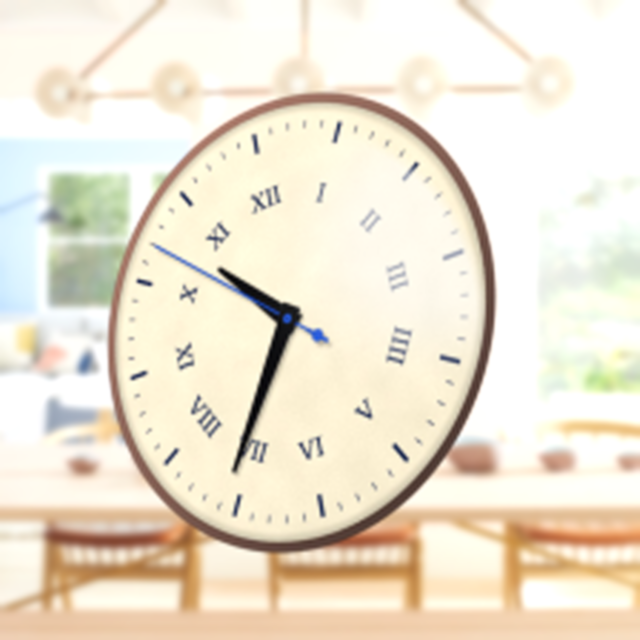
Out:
h=10 m=35 s=52
